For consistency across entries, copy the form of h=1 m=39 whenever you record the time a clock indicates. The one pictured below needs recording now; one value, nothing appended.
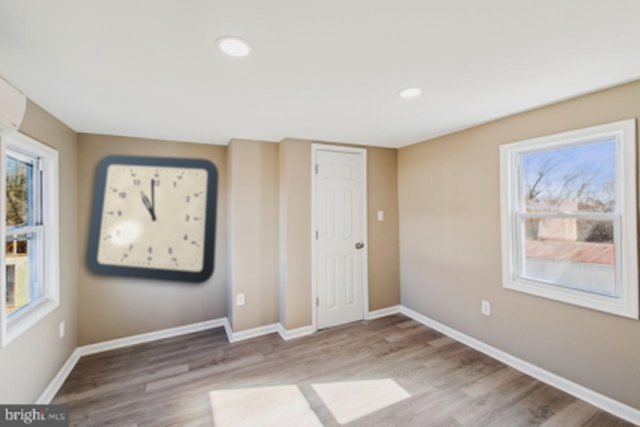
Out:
h=10 m=59
